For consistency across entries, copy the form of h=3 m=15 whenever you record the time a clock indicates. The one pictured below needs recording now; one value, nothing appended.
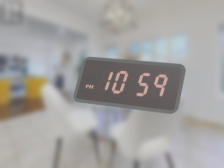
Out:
h=10 m=59
